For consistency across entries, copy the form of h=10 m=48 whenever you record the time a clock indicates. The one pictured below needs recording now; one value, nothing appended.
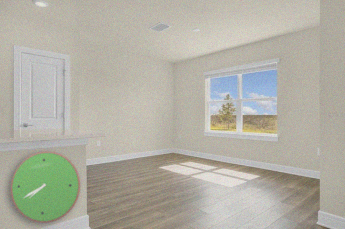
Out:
h=7 m=40
